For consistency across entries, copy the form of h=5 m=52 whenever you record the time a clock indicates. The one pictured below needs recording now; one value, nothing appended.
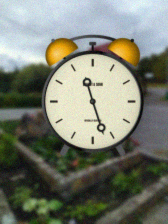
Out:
h=11 m=27
